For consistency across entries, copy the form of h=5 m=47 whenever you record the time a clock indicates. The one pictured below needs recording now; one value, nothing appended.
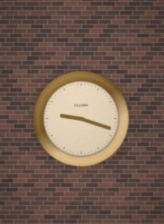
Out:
h=9 m=18
